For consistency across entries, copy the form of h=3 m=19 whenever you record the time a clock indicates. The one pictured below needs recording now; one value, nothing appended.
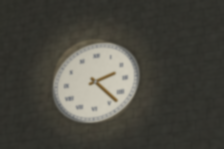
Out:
h=2 m=23
